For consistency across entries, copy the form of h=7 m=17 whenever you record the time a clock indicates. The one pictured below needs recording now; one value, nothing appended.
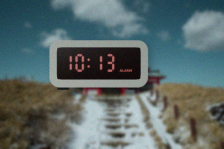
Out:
h=10 m=13
